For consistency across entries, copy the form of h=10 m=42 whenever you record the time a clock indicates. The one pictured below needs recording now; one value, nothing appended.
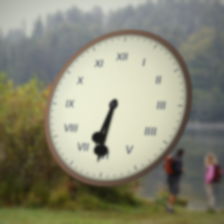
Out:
h=6 m=31
